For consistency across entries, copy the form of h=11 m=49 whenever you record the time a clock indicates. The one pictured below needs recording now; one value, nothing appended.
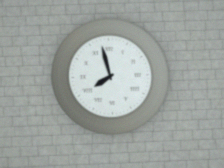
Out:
h=7 m=58
